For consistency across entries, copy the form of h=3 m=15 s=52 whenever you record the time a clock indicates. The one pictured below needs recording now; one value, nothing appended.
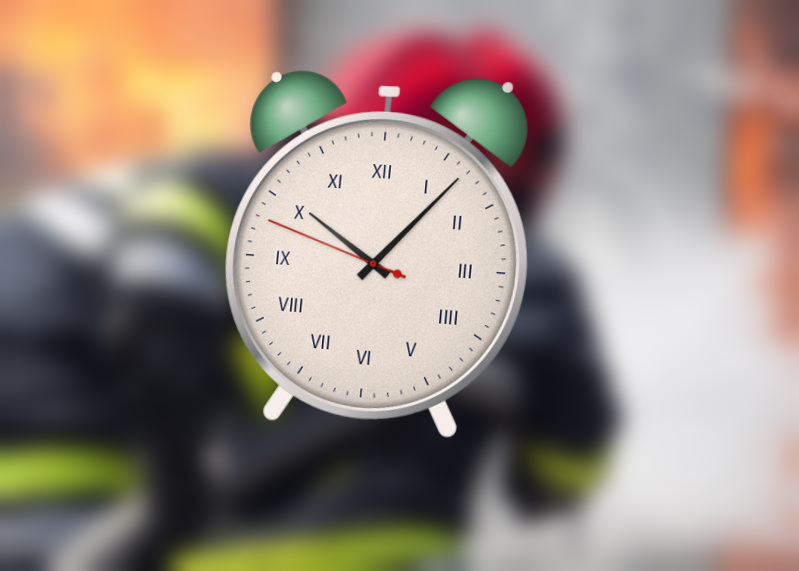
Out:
h=10 m=6 s=48
